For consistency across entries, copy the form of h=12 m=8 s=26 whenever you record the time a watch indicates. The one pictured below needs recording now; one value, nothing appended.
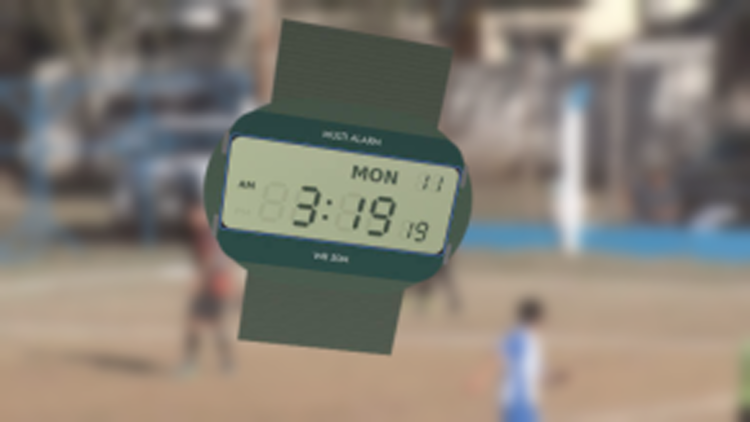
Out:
h=3 m=19 s=19
